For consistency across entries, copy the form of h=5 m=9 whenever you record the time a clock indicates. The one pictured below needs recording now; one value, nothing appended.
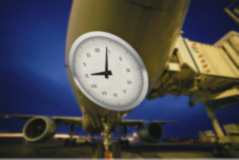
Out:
h=9 m=4
